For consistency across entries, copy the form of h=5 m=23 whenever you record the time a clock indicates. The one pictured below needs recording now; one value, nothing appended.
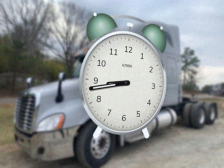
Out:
h=8 m=43
